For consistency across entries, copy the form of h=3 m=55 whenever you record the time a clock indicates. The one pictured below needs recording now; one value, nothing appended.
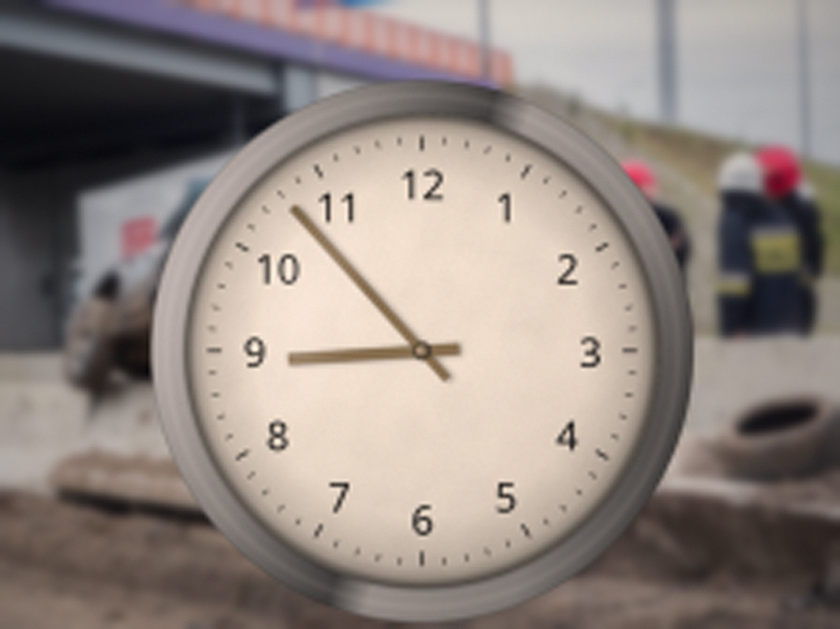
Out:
h=8 m=53
